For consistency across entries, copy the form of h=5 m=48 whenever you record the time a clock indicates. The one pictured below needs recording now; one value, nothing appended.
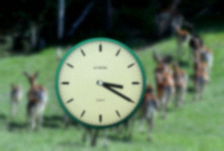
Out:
h=3 m=20
